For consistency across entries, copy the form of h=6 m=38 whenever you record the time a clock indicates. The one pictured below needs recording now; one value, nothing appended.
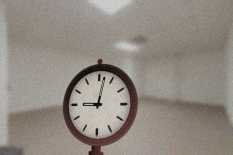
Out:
h=9 m=2
